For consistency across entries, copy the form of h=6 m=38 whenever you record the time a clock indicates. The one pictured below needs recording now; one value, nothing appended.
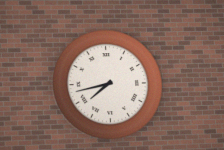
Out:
h=7 m=43
